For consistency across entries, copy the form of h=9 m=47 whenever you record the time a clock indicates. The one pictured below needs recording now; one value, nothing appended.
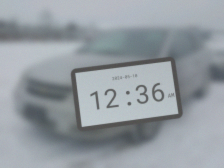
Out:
h=12 m=36
